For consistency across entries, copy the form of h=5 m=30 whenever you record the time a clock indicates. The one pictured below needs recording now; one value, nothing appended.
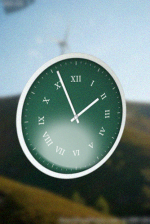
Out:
h=1 m=56
